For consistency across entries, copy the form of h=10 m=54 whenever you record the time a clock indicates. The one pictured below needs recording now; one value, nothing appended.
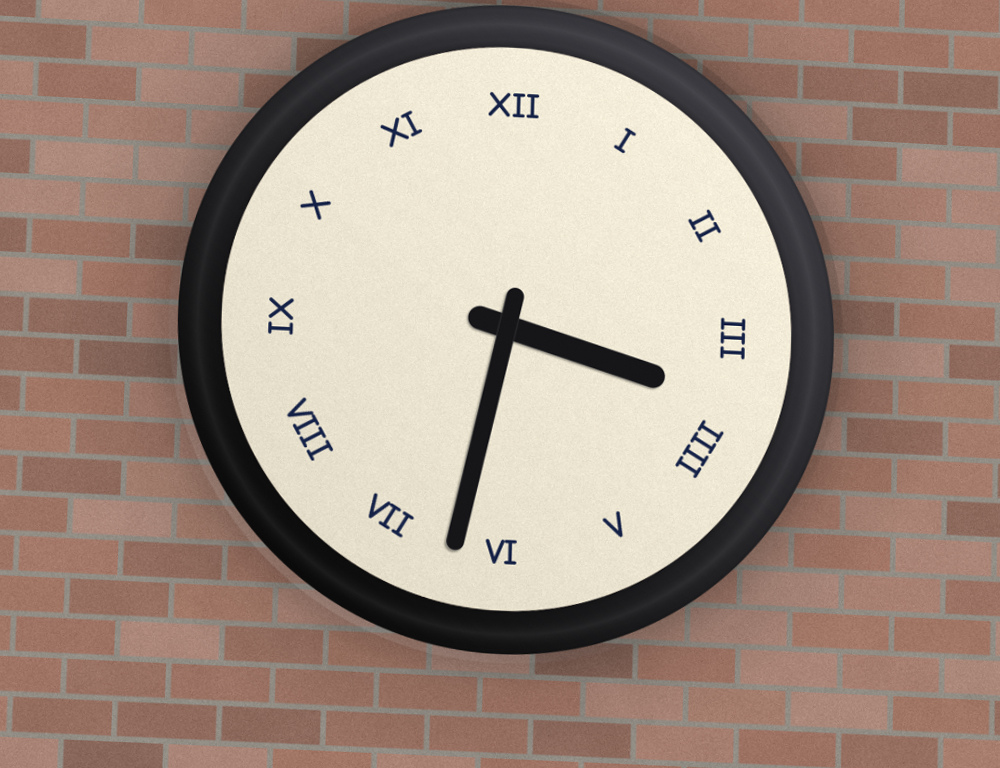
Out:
h=3 m=32
